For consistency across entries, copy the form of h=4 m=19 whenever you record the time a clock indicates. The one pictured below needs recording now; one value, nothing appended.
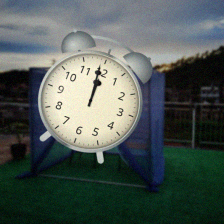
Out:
h=11 m=59
